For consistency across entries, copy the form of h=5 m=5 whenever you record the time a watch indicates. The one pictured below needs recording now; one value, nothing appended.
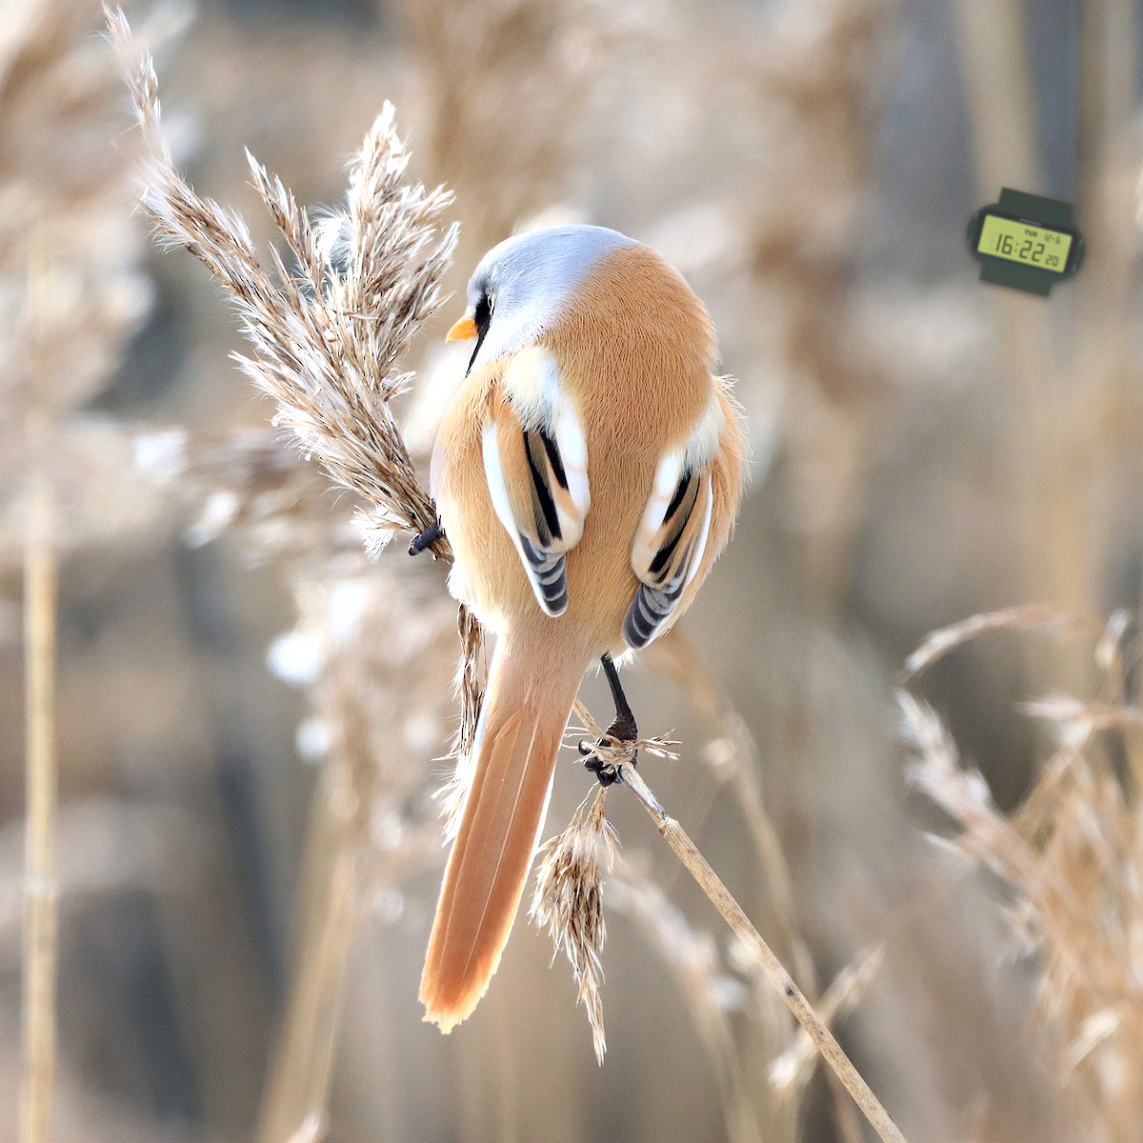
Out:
h=16 m=22
